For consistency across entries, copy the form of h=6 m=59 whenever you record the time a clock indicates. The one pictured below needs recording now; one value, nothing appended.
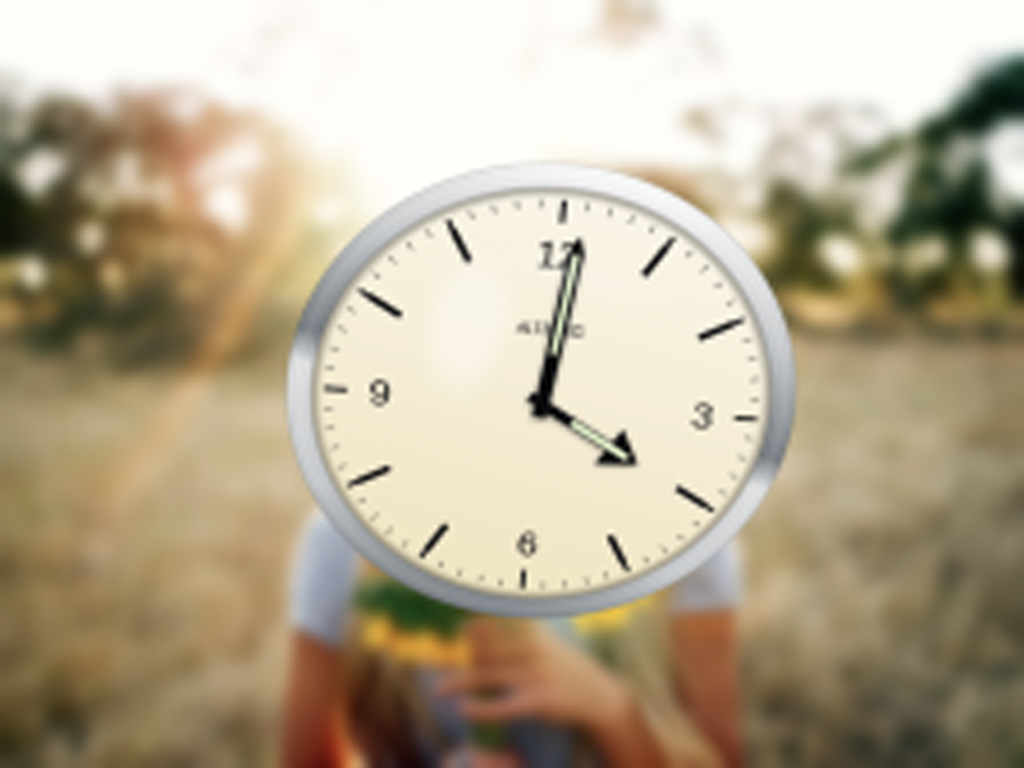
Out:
h=4 m=1
